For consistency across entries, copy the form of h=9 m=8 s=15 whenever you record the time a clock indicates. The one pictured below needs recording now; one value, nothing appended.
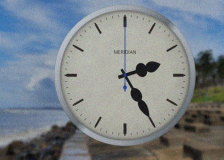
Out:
h=2 m=25 s=0
